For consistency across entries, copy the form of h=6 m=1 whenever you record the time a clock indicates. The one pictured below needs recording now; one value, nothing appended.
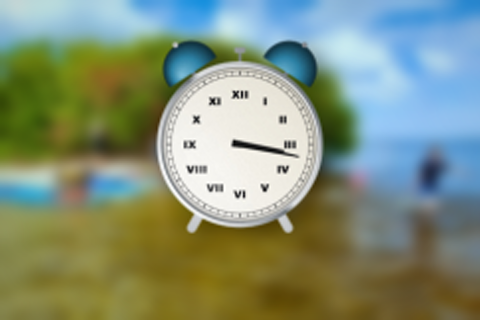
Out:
h=3 m=17
